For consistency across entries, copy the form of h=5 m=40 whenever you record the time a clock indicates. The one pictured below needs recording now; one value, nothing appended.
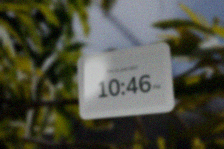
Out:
h=10 m=46
